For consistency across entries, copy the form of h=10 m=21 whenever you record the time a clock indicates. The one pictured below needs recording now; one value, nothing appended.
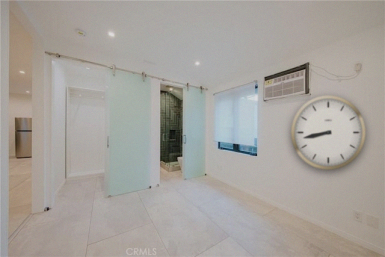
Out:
h=8 m=43
